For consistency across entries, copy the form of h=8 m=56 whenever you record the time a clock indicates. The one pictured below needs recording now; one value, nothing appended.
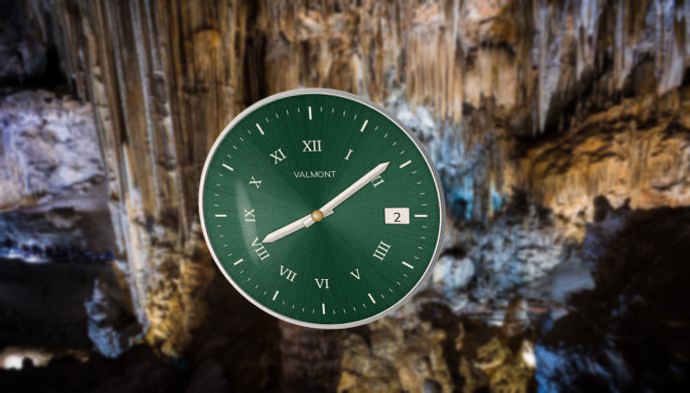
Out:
h=8 m=9
